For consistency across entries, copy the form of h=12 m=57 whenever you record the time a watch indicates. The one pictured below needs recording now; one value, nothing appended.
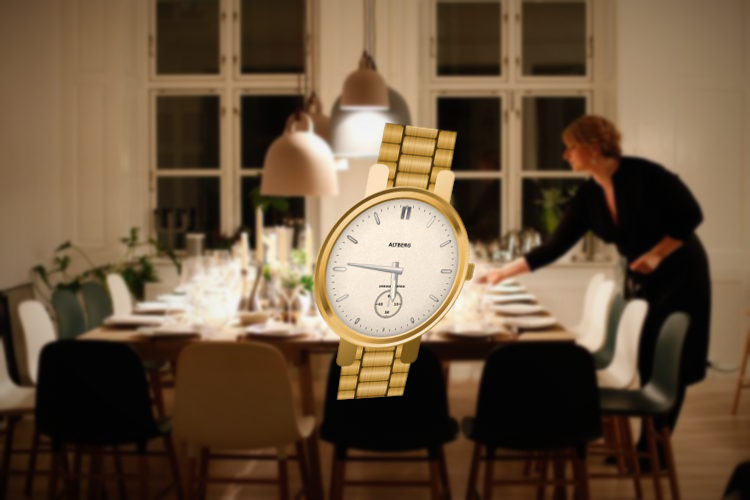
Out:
h=5 m=46
